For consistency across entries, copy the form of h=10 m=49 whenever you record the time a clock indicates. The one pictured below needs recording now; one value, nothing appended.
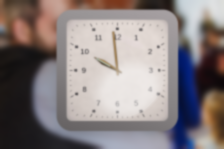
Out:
h=9 m=59
